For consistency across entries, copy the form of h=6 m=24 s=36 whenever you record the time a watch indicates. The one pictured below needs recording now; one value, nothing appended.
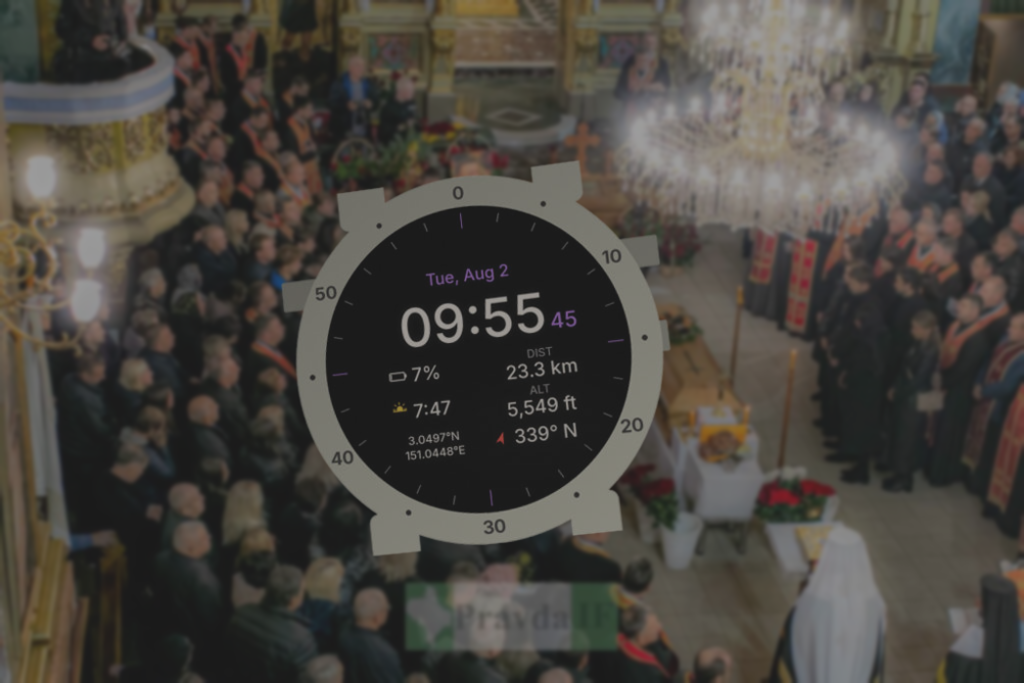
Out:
h=9 m=55 s=45
